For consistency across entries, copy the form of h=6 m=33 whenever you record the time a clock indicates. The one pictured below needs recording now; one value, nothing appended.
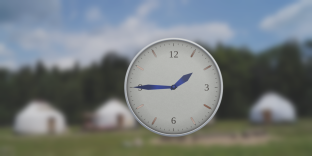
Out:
h=1 m=45
